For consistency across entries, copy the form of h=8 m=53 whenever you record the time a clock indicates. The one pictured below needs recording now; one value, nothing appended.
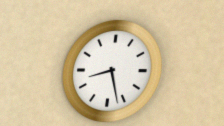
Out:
h=8 m=27
